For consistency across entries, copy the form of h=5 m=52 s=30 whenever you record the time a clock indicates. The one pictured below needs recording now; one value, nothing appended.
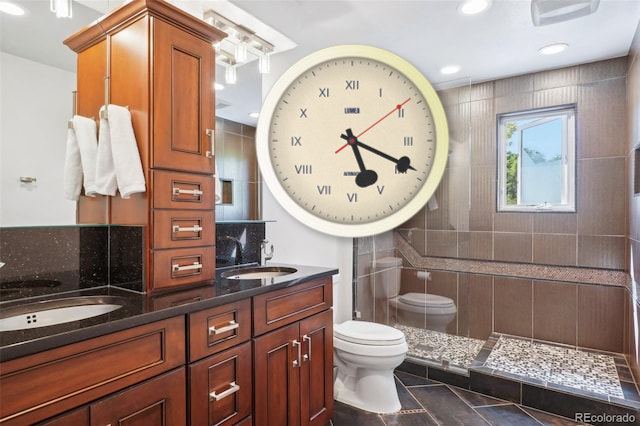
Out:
h=5 m=19 s=9
